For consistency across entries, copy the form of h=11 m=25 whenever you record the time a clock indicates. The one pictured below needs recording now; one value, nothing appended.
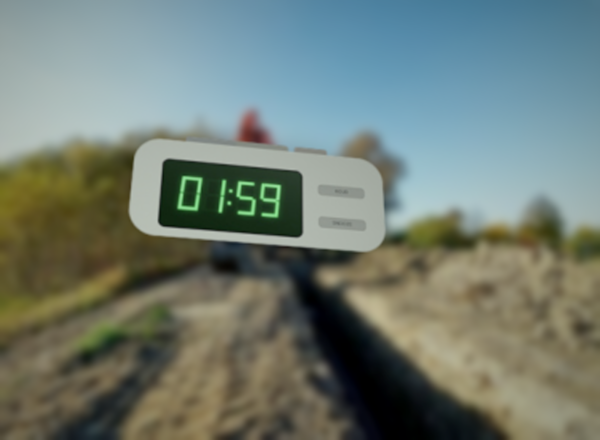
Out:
h=1 m=59
